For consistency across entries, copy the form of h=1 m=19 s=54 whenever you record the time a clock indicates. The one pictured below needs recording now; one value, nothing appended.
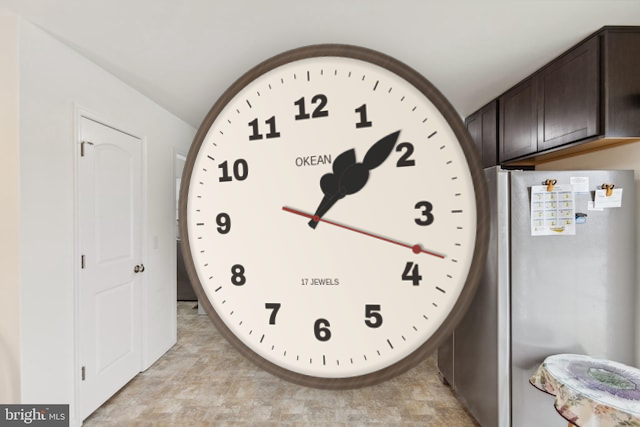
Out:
h=1 m=8 s=18
